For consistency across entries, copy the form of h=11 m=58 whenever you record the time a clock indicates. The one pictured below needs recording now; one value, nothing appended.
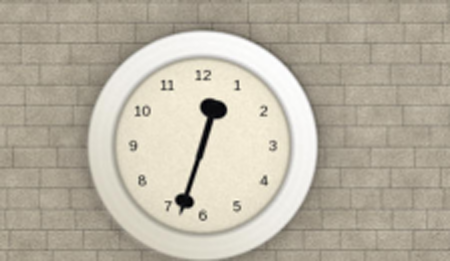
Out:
h=12 m=33
